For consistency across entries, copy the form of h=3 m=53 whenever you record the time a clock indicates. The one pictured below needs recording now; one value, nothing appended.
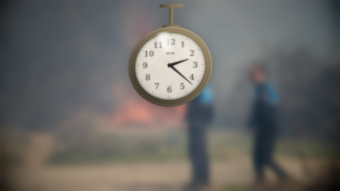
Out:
h=2 m=22
